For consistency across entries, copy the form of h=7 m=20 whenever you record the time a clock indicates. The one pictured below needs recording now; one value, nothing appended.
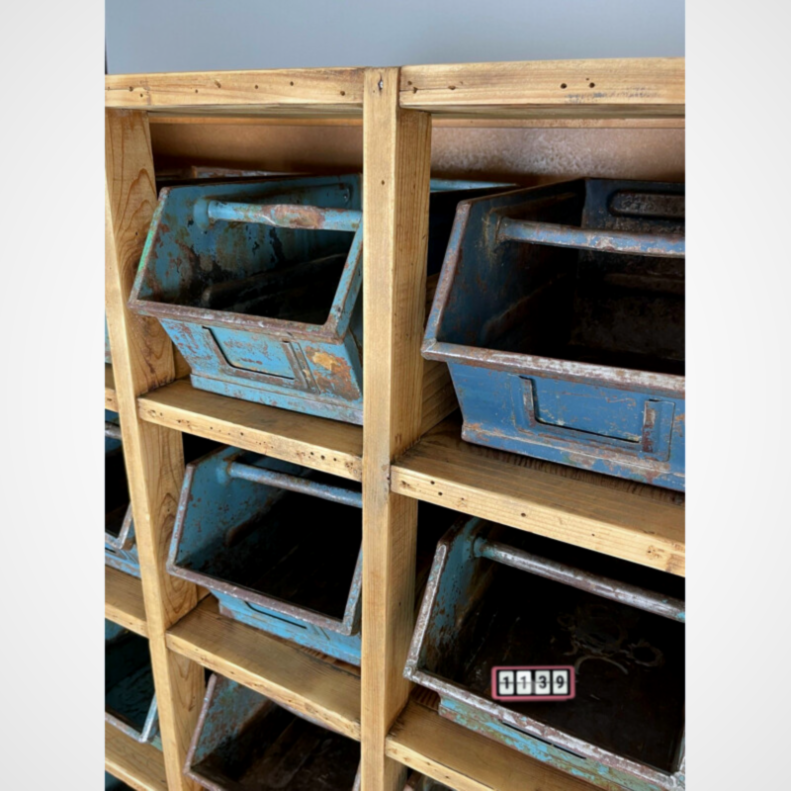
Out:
h=11 m=39
